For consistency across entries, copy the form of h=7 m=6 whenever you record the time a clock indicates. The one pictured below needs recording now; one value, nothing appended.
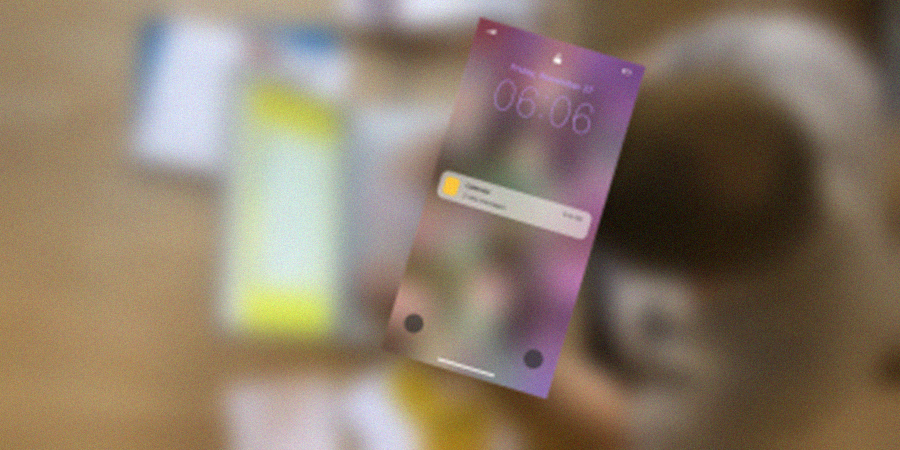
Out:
h=6 m=6
